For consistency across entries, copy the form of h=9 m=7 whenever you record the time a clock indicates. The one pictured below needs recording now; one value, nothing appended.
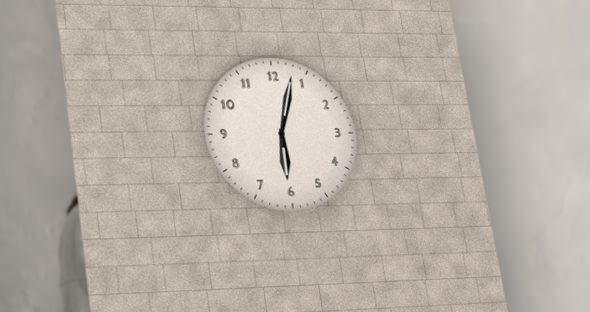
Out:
h=6 m=3
